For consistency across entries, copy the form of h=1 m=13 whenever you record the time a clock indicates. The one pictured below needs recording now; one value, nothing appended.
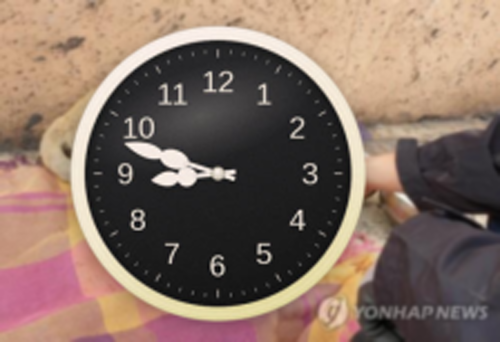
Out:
h=8 m=48
